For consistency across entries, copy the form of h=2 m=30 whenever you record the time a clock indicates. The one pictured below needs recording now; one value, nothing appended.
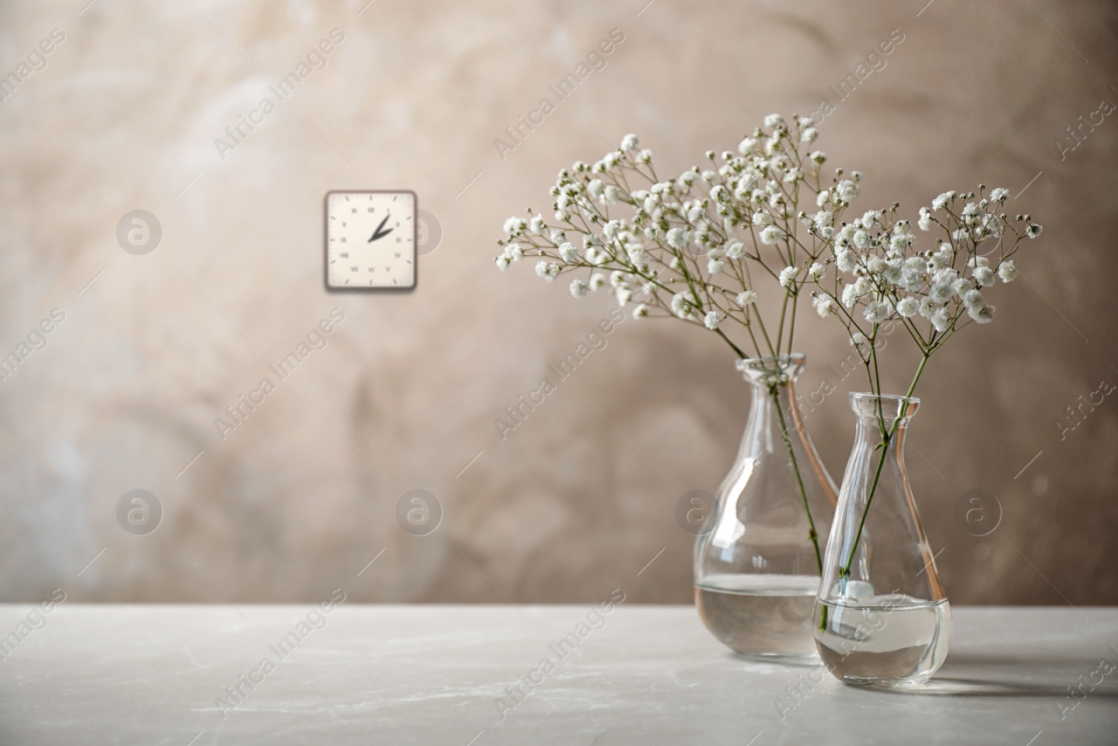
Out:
h=2 m=6
